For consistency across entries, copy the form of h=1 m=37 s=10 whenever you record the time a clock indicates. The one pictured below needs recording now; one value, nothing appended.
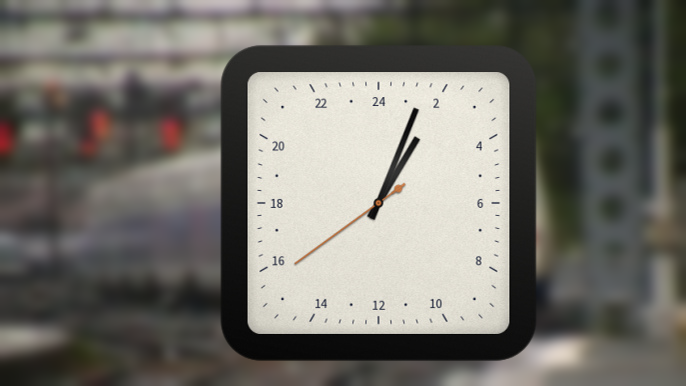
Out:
h=2 m=3 s=39
